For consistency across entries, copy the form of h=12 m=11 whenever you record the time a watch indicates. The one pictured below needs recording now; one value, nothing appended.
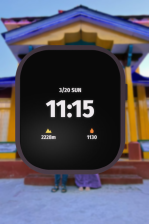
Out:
h=11 m=15
